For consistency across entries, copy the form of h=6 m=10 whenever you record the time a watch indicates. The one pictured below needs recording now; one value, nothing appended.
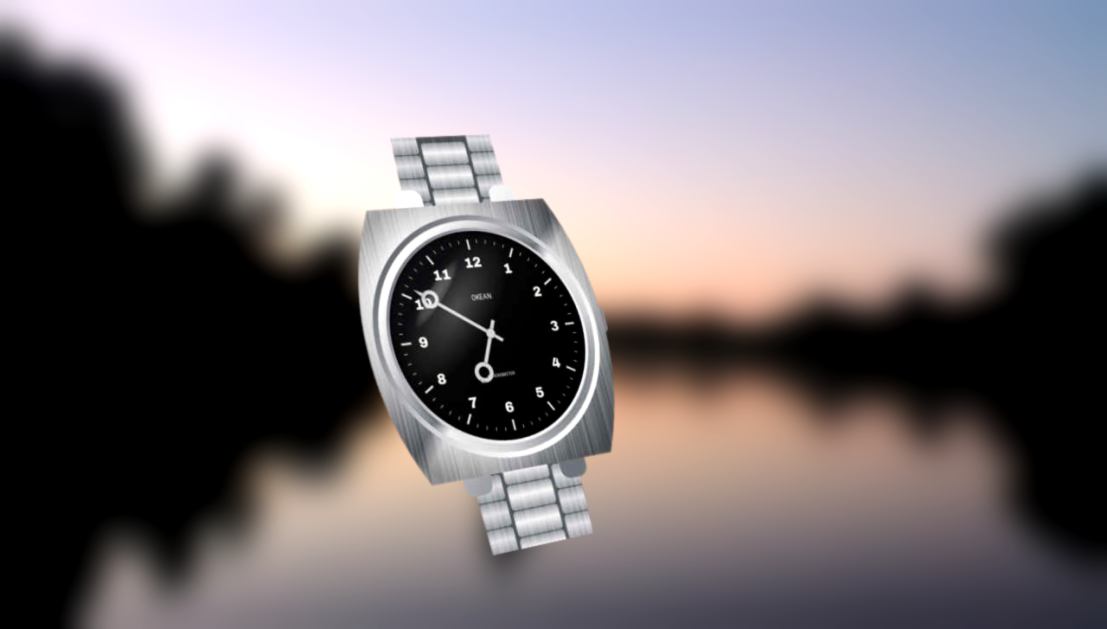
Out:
h=6 m=51
